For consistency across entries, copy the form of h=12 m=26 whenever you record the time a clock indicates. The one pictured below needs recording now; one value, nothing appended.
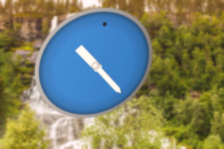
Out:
h=10 m=22
